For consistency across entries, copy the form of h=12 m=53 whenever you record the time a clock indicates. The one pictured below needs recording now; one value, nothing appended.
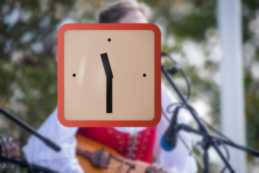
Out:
h=11 m=30
